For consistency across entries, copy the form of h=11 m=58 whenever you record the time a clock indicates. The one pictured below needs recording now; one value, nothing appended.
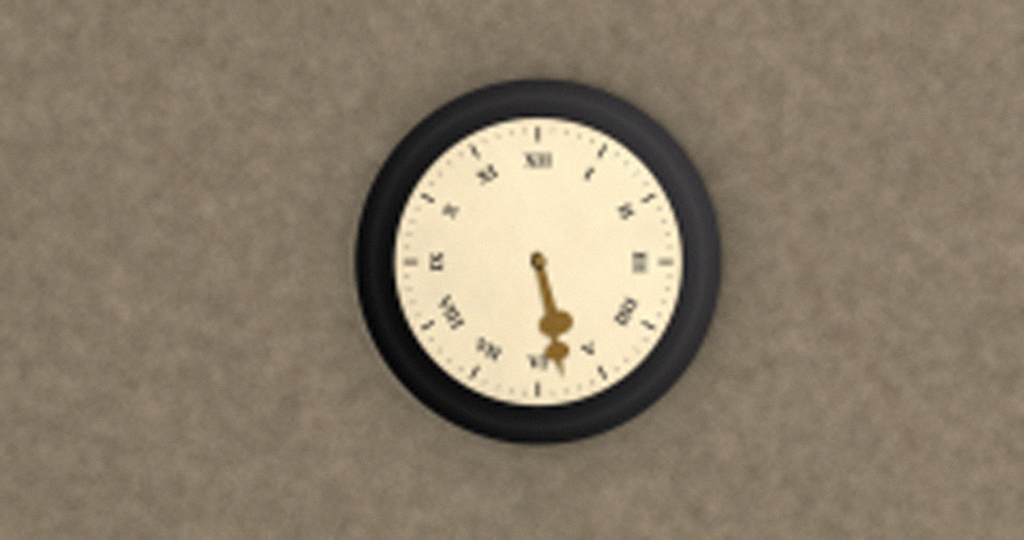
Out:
h=5 m=28
